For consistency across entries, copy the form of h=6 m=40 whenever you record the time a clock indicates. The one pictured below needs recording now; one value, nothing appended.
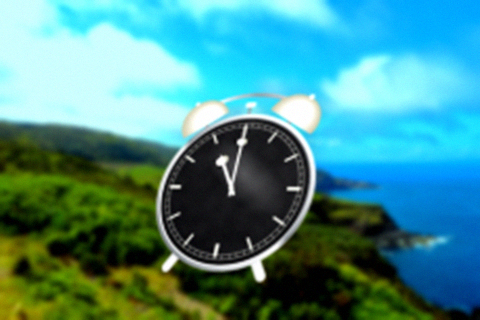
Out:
h=11 m=0
